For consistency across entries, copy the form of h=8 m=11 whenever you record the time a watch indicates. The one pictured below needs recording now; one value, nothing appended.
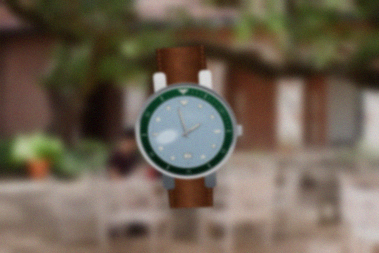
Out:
h=1 m=58
